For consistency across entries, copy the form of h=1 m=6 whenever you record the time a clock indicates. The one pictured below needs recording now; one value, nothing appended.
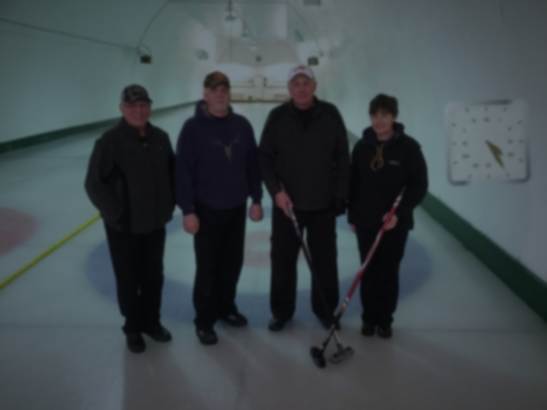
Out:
h=4 m=25
